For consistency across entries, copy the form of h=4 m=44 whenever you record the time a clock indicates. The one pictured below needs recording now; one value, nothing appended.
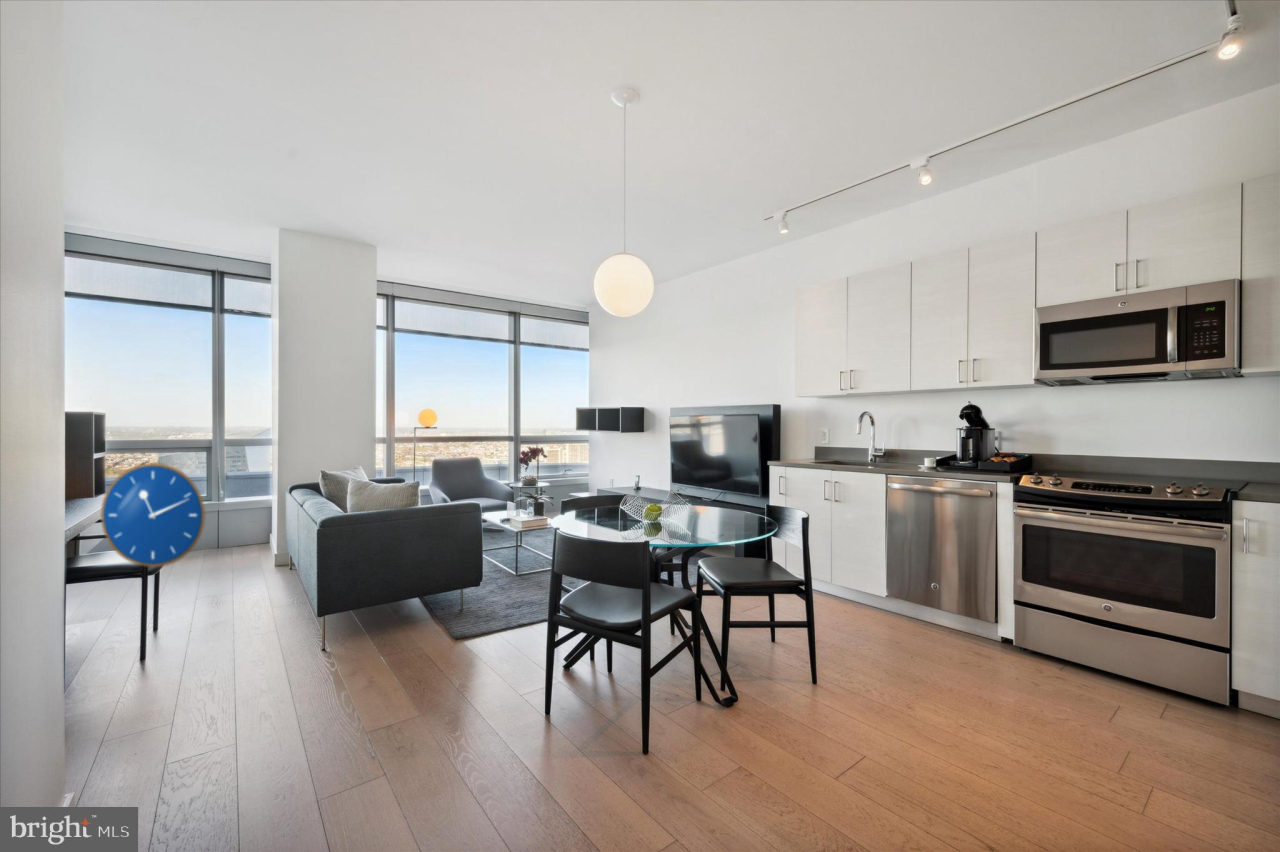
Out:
h=11 m=11
